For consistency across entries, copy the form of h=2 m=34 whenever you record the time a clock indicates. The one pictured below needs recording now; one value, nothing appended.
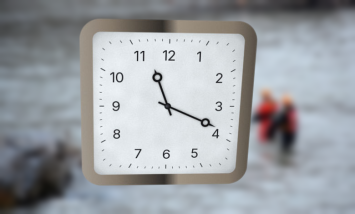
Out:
h=11 m=19
